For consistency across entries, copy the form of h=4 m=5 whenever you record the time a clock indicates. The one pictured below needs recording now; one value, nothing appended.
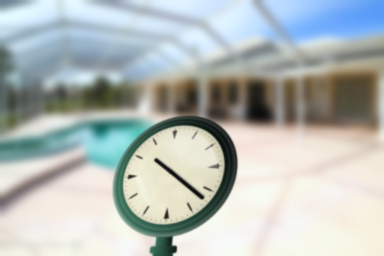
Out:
h=10 m=22
